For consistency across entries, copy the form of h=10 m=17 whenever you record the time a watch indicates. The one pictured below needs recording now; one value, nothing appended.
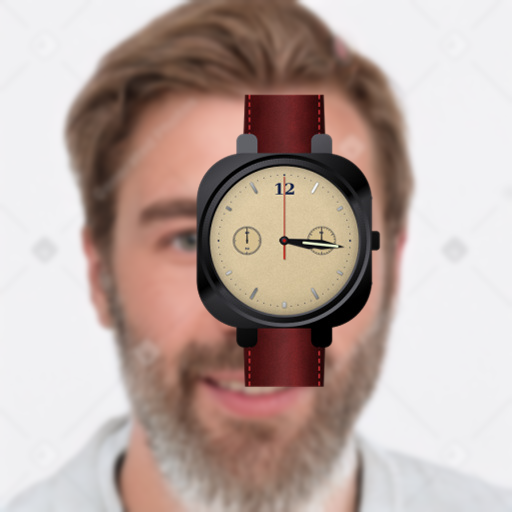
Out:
h=3 m=16
